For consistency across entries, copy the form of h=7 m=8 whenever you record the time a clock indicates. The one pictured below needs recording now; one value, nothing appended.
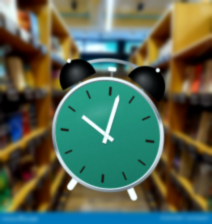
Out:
h=10 m=2
